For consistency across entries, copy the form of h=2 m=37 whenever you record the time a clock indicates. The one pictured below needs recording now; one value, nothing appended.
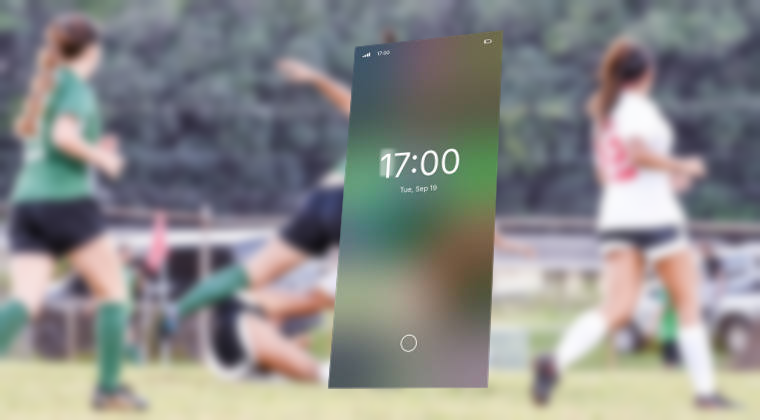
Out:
h=17 m=0
